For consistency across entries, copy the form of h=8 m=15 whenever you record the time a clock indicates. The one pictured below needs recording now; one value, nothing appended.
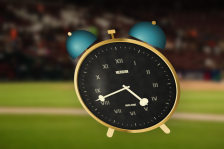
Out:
h=4 m=42
